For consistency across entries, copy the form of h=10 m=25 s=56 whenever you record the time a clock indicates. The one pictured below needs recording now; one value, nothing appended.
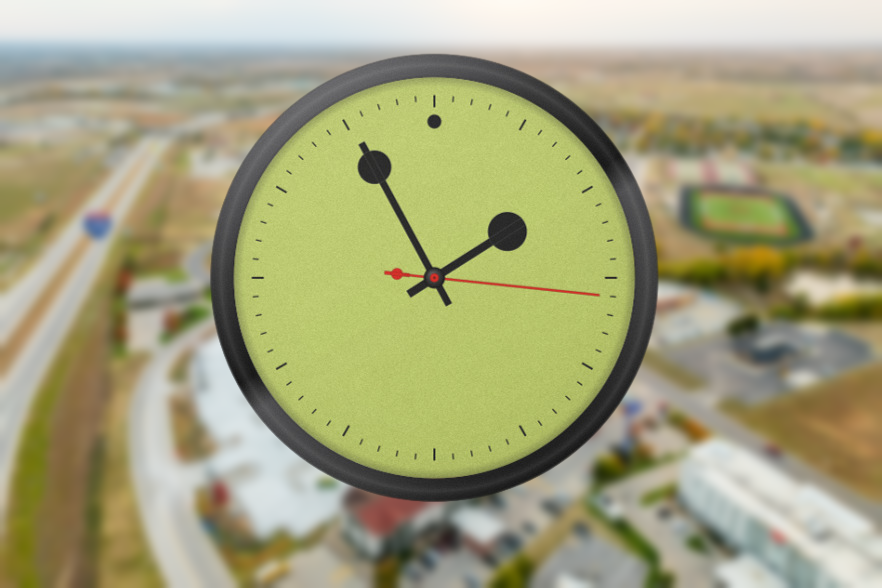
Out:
h=1 m=55 s=16
